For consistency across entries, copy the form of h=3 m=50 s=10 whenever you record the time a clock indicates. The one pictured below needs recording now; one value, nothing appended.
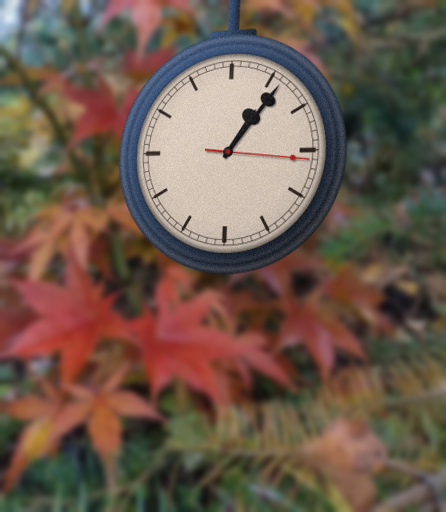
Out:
h=1 m=6 s=16
